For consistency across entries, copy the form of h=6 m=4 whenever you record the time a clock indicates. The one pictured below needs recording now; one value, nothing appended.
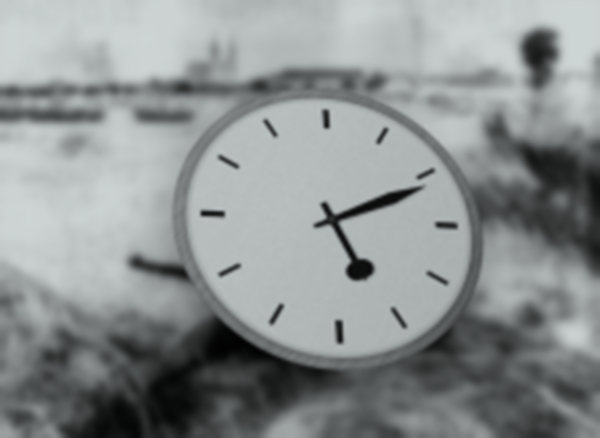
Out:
h=5 m=11
